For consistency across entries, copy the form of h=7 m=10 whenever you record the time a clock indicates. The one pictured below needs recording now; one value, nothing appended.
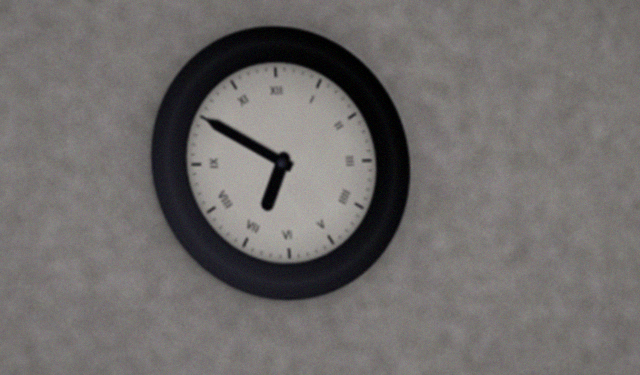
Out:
h=6 m=50
